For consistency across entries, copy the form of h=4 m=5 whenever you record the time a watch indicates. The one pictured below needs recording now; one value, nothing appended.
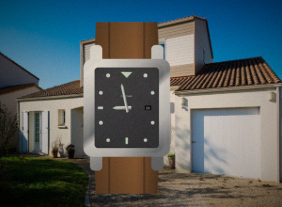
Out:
h=8 m=58
